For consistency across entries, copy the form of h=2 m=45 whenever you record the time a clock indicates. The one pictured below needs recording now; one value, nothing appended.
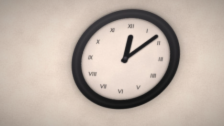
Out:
h=12 m=8
